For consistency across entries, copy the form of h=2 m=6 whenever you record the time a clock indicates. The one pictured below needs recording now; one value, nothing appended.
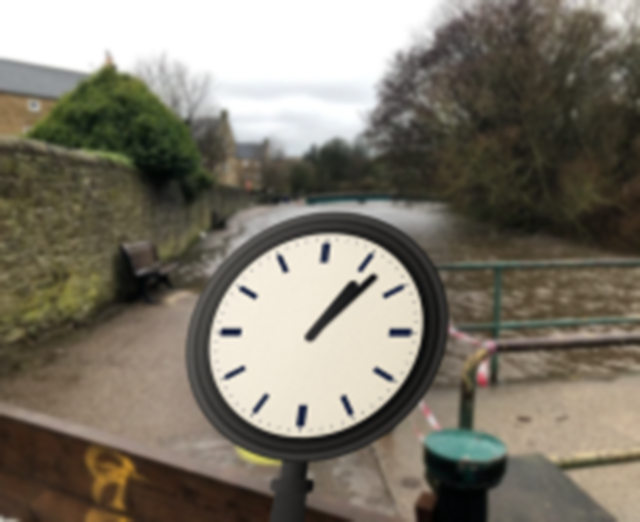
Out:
h=1 m=7
